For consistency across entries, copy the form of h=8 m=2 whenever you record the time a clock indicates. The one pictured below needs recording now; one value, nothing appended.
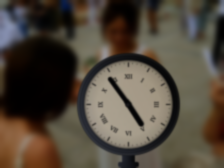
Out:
h=4 m=54
